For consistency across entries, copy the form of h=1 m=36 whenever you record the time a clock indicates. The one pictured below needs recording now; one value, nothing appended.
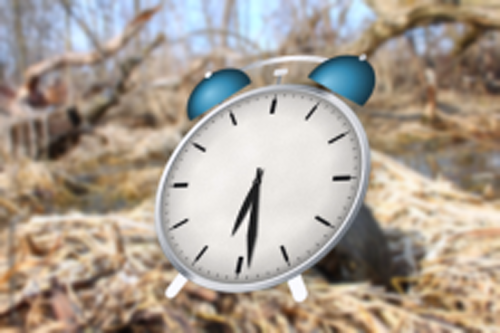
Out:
h=6 m=29
